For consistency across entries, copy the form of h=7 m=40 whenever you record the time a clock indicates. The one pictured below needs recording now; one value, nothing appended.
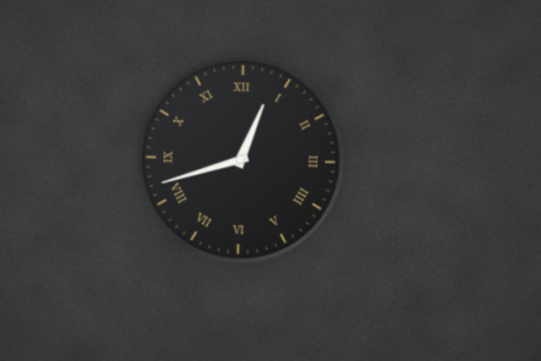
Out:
h=12 m=42
